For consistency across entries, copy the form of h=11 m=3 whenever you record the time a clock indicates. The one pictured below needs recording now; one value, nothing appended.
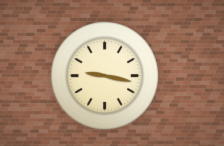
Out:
h=9 m=17
